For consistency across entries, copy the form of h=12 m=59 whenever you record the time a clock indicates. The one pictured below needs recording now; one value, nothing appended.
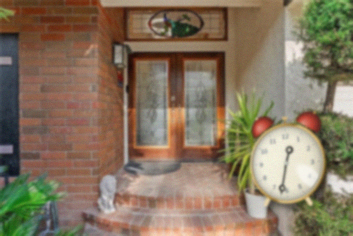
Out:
h=12 m=32
